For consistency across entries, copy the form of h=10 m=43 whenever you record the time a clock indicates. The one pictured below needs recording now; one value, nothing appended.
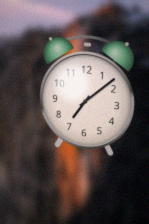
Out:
h=7 m=8
